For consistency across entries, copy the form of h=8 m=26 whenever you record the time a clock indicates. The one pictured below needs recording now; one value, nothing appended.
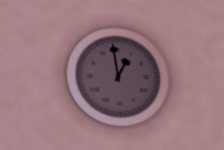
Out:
h=12 m=59
